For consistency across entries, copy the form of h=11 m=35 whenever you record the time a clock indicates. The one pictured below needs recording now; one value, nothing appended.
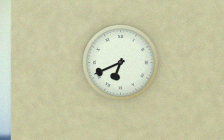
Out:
h=6 m=41
